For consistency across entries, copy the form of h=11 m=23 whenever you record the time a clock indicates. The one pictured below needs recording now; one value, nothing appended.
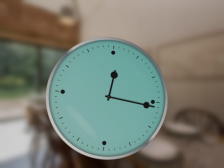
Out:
h=12 m=16
